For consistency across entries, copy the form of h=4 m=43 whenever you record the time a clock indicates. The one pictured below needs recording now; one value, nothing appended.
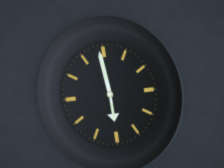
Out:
h=5 m=59
